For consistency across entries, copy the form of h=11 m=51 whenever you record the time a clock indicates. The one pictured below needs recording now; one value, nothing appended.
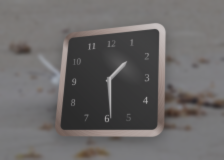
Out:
h=1 m=29
